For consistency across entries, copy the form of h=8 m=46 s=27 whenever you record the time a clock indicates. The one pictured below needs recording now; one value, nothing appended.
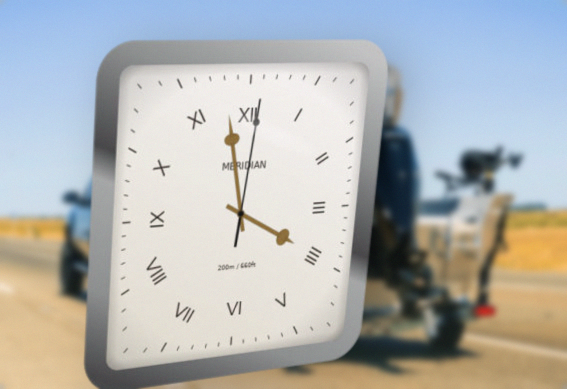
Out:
h=3 m=58 s=1
